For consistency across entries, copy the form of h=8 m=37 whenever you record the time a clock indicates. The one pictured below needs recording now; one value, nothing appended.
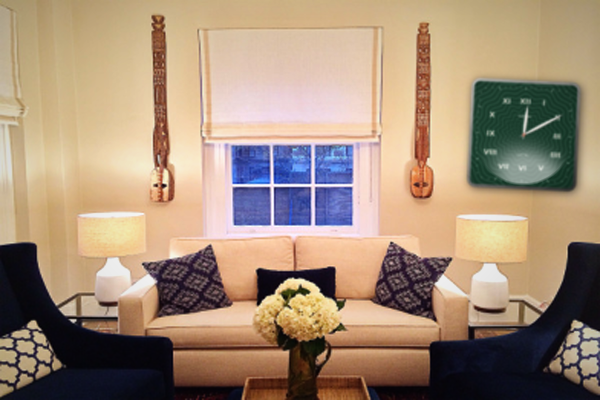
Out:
h=12 m=10
